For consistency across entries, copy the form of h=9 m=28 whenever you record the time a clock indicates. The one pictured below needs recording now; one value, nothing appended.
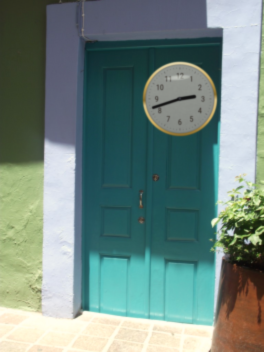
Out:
h=2 m=42
